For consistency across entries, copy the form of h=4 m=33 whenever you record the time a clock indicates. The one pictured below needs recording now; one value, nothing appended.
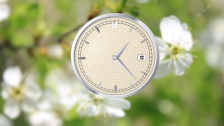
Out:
h=1 m=23
